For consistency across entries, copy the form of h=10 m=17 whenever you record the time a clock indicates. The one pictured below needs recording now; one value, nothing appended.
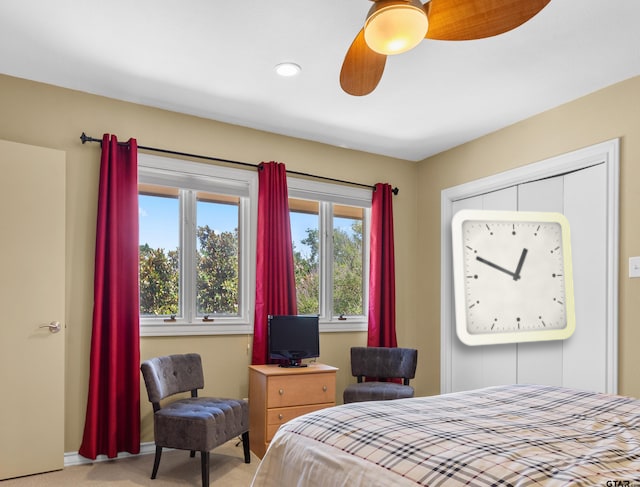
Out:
h=12 m=49
